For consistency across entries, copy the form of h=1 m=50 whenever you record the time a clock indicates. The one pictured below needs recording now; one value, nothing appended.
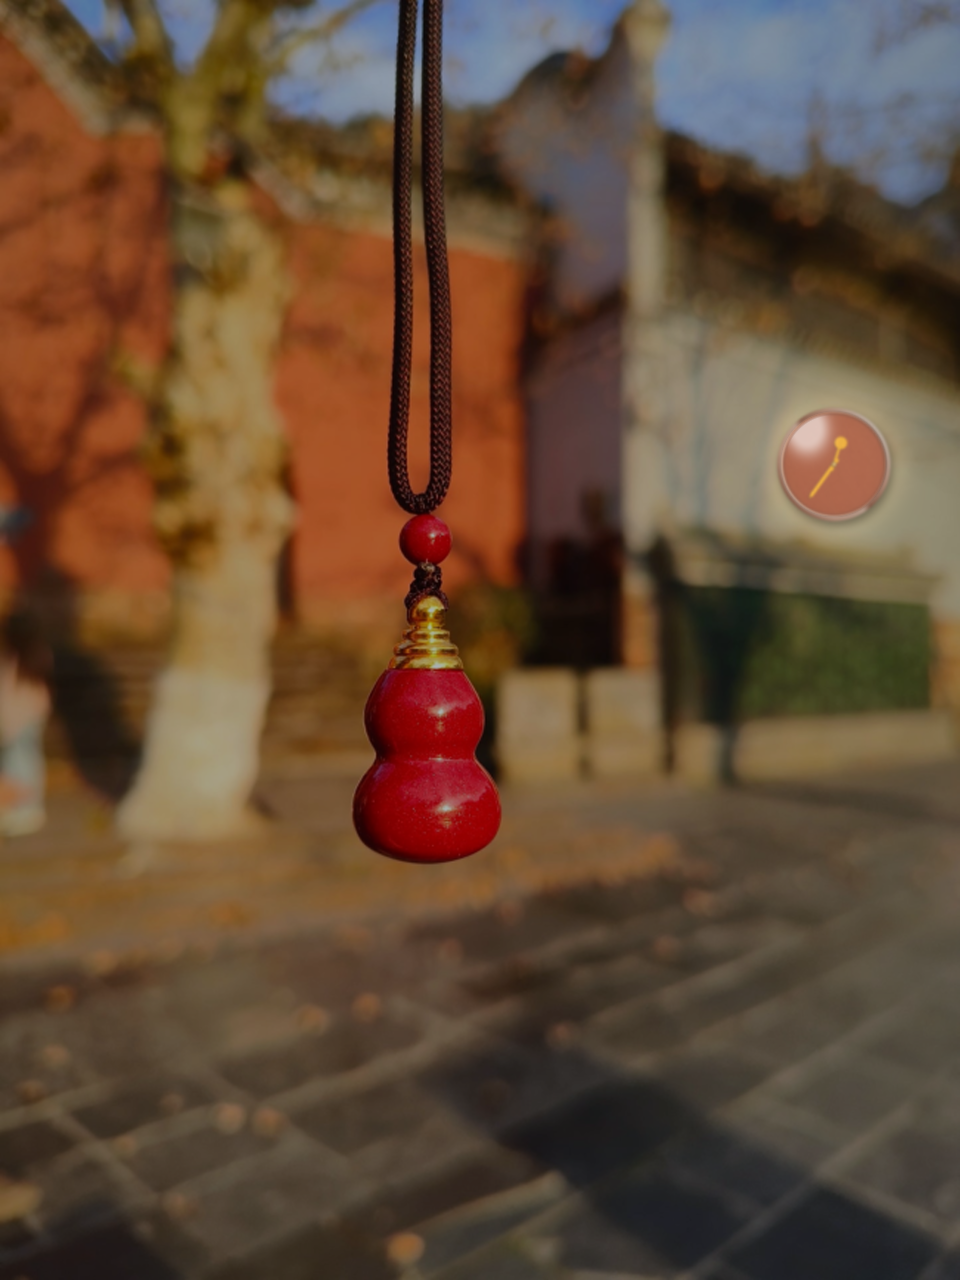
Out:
h=12 m=36
